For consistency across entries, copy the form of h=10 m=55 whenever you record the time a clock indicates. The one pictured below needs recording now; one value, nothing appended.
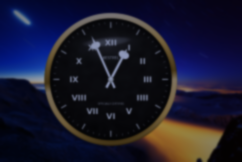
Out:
h=12 m=56
